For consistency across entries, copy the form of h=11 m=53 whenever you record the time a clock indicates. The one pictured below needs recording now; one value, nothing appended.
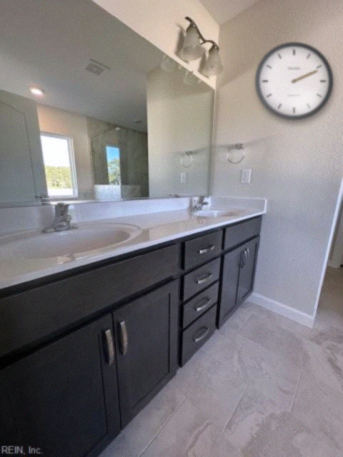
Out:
h=2 m=11
